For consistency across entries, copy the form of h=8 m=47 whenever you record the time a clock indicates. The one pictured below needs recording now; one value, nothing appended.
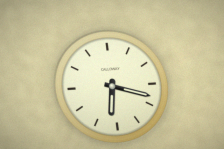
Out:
h=6 m=18
